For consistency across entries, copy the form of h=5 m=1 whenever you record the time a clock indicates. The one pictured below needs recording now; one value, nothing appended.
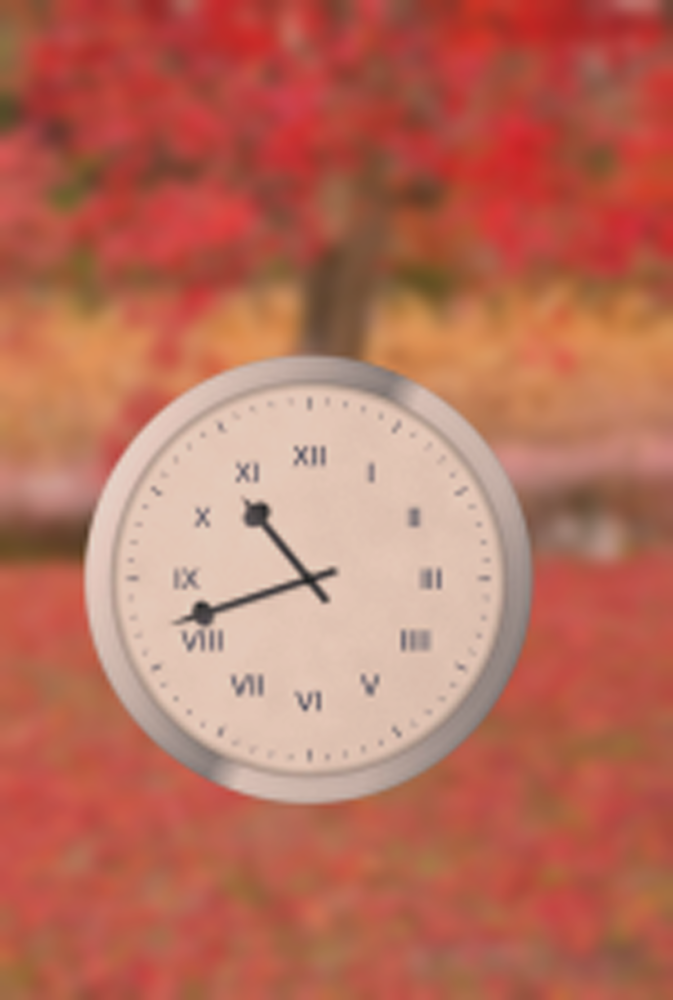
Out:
h=10 m=42
